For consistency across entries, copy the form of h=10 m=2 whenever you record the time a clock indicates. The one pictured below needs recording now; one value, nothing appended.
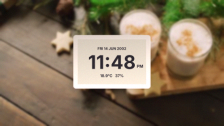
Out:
h=11 m=48
